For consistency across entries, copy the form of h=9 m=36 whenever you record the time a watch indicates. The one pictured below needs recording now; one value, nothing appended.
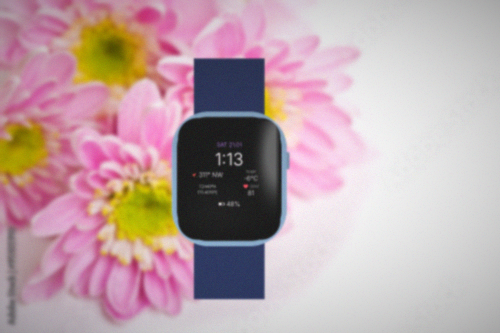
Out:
h=1 m=13
